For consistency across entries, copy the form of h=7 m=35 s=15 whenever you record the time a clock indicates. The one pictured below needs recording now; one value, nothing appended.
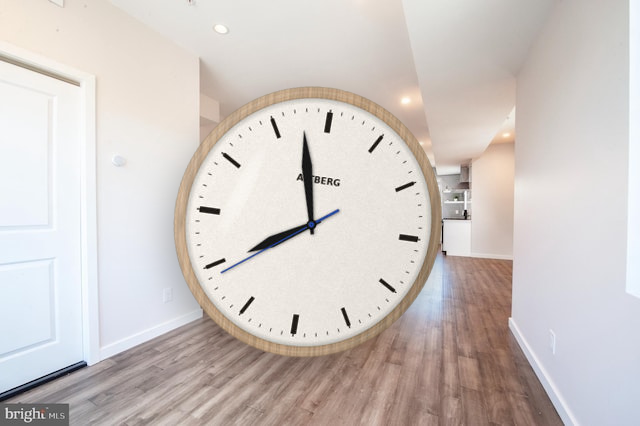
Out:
h=7 m=57 s=39
